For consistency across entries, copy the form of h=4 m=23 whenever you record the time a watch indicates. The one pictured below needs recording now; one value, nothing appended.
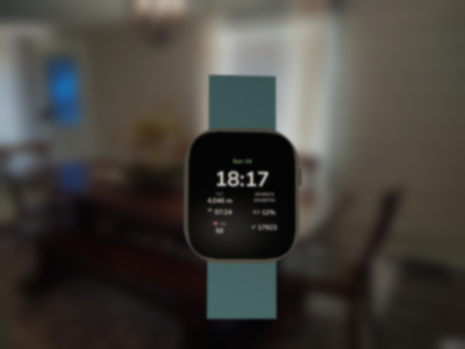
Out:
h=18 m=17
